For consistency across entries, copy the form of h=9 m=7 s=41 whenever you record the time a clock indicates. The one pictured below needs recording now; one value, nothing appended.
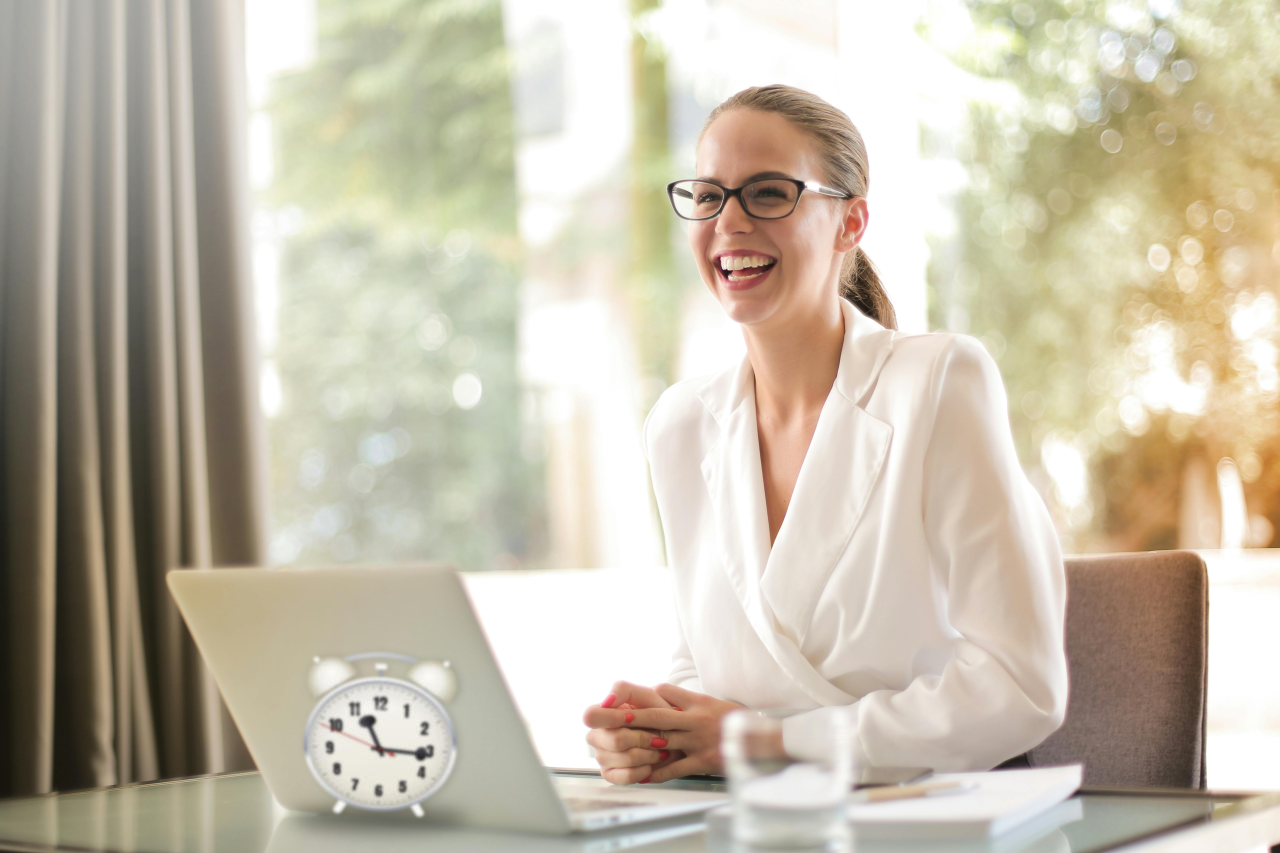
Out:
h=11 m=15 s=49
